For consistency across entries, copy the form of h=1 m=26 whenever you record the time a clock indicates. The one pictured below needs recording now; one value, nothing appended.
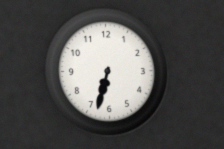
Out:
h=6 m=33
